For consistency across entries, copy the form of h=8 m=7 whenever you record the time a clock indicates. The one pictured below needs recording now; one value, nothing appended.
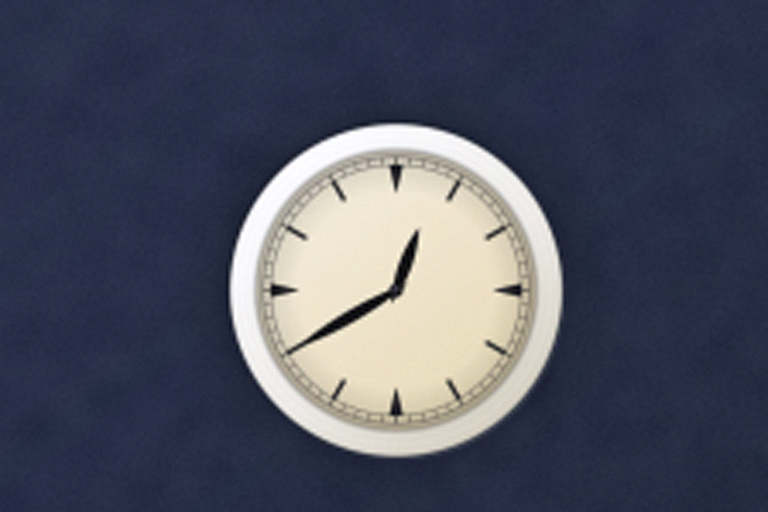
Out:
h=12 m=40
